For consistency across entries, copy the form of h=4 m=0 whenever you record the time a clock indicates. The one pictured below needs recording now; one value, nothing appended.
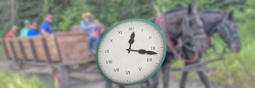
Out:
h=12 m=17
